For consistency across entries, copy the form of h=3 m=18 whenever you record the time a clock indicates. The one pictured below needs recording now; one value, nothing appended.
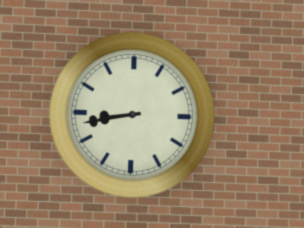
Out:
h=8 m=43
